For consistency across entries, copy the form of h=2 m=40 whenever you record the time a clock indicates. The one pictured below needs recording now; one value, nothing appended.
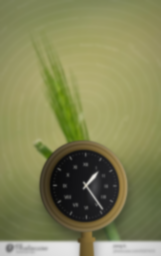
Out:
h=1 m=24
